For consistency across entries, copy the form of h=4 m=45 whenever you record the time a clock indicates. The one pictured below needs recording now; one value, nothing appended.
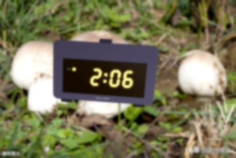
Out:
h=2 m=6
